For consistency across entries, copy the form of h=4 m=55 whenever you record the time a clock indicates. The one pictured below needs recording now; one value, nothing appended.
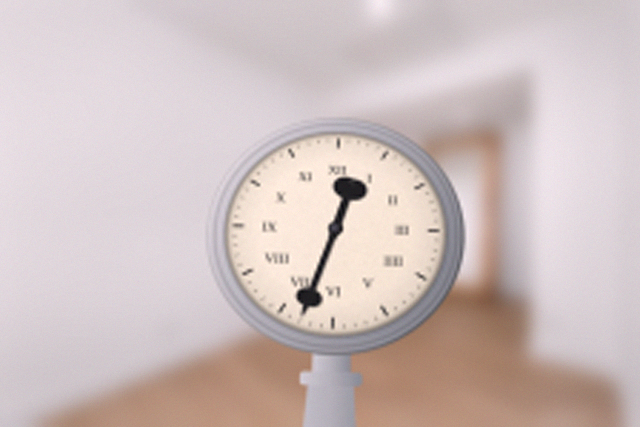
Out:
h=12 m=33
